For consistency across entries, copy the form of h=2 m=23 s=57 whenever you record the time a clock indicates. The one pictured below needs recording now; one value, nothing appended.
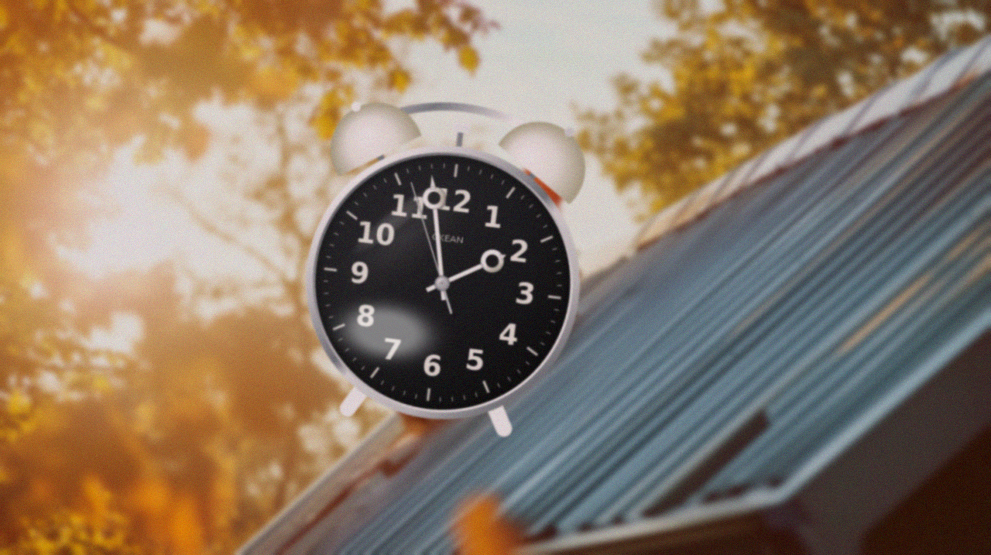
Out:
h=1 m=57 s=56
